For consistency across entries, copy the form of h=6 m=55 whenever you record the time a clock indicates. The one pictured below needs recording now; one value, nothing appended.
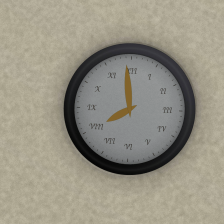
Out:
h=7 m=59
